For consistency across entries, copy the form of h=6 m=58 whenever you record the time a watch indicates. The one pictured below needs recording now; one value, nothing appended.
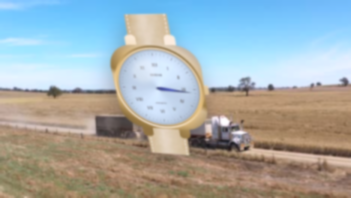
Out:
h=3 m=16
